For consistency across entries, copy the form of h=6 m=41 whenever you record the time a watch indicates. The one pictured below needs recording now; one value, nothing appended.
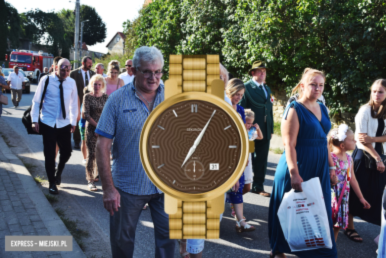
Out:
h=7 m=5
